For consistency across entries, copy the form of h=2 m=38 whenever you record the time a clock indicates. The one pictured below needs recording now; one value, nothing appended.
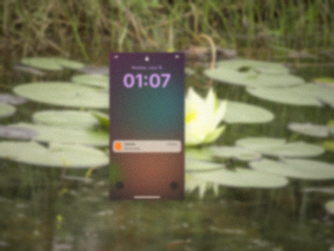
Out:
h=1 m=7
